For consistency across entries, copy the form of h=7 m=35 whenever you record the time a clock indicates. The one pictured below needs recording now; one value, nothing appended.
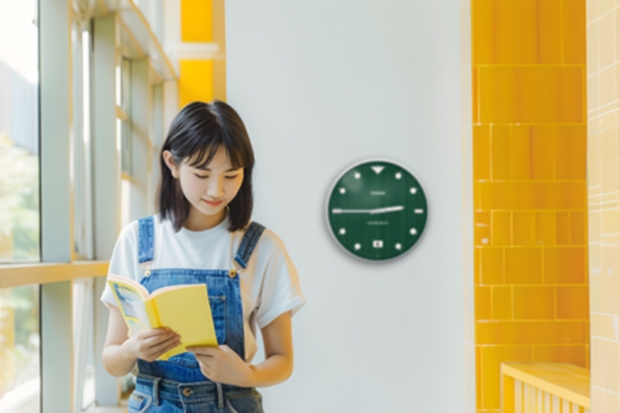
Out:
h=2 m=45
